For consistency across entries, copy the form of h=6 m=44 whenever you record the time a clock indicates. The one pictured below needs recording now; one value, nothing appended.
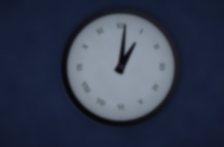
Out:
h=1 m=1
